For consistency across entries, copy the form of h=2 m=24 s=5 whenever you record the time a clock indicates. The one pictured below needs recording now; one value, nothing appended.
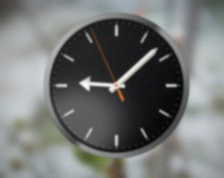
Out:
h=9 m=7 s=56
